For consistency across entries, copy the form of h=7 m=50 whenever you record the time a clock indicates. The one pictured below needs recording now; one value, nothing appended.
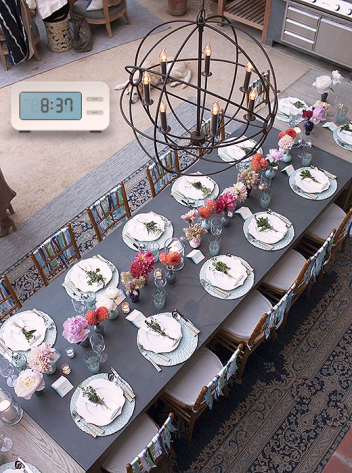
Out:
h=8 m=37
